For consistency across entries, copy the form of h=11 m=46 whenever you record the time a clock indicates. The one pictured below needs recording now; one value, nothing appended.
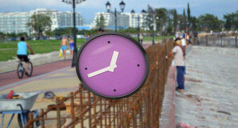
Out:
h=12 m=42
